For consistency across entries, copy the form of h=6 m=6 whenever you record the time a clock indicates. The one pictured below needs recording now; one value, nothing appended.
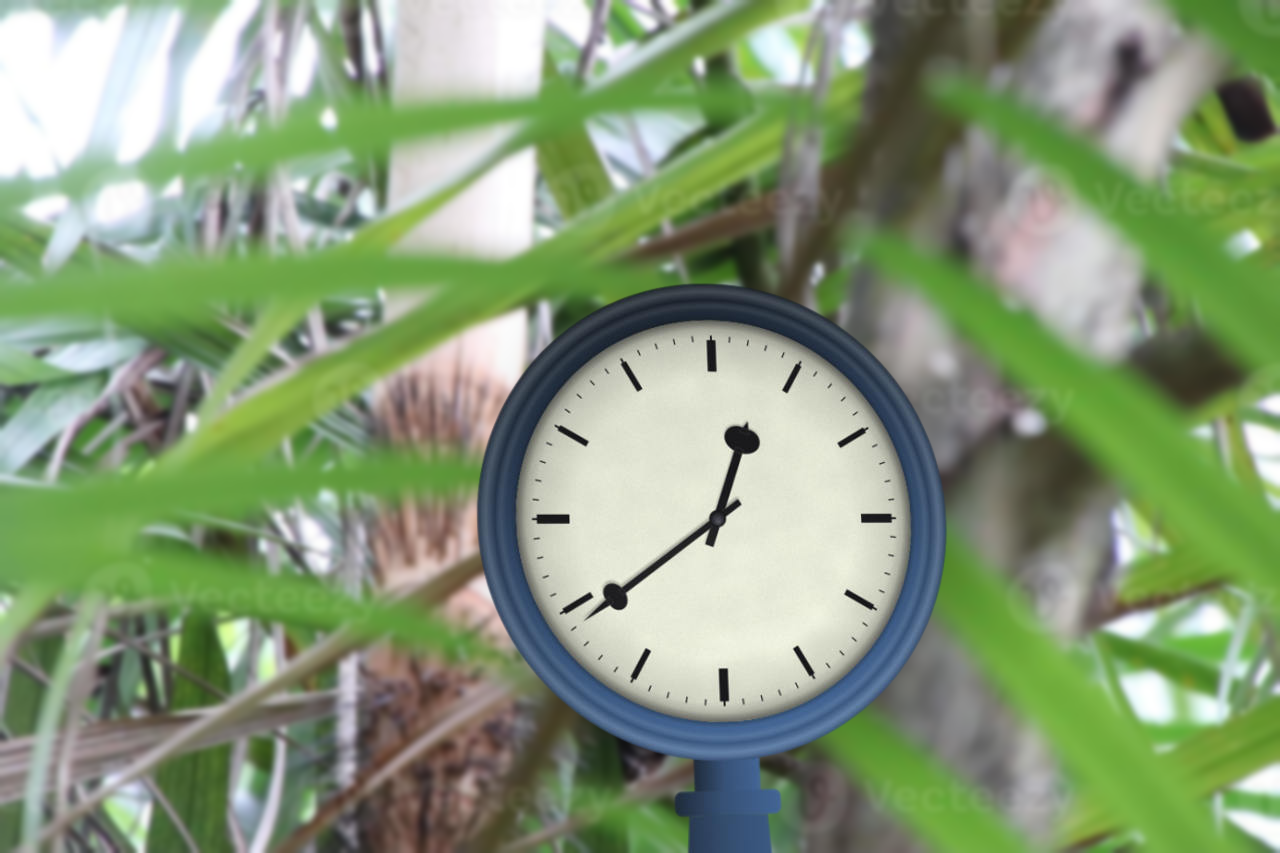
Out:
h=12 m=39
